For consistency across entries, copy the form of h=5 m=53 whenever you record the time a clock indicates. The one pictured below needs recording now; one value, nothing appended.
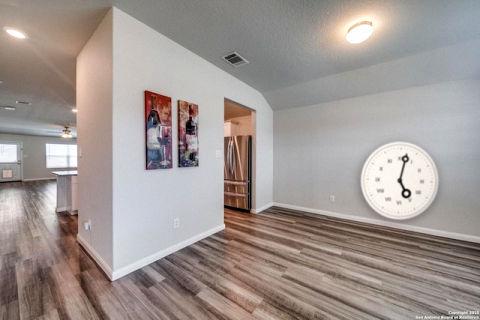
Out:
h=5 m=2
